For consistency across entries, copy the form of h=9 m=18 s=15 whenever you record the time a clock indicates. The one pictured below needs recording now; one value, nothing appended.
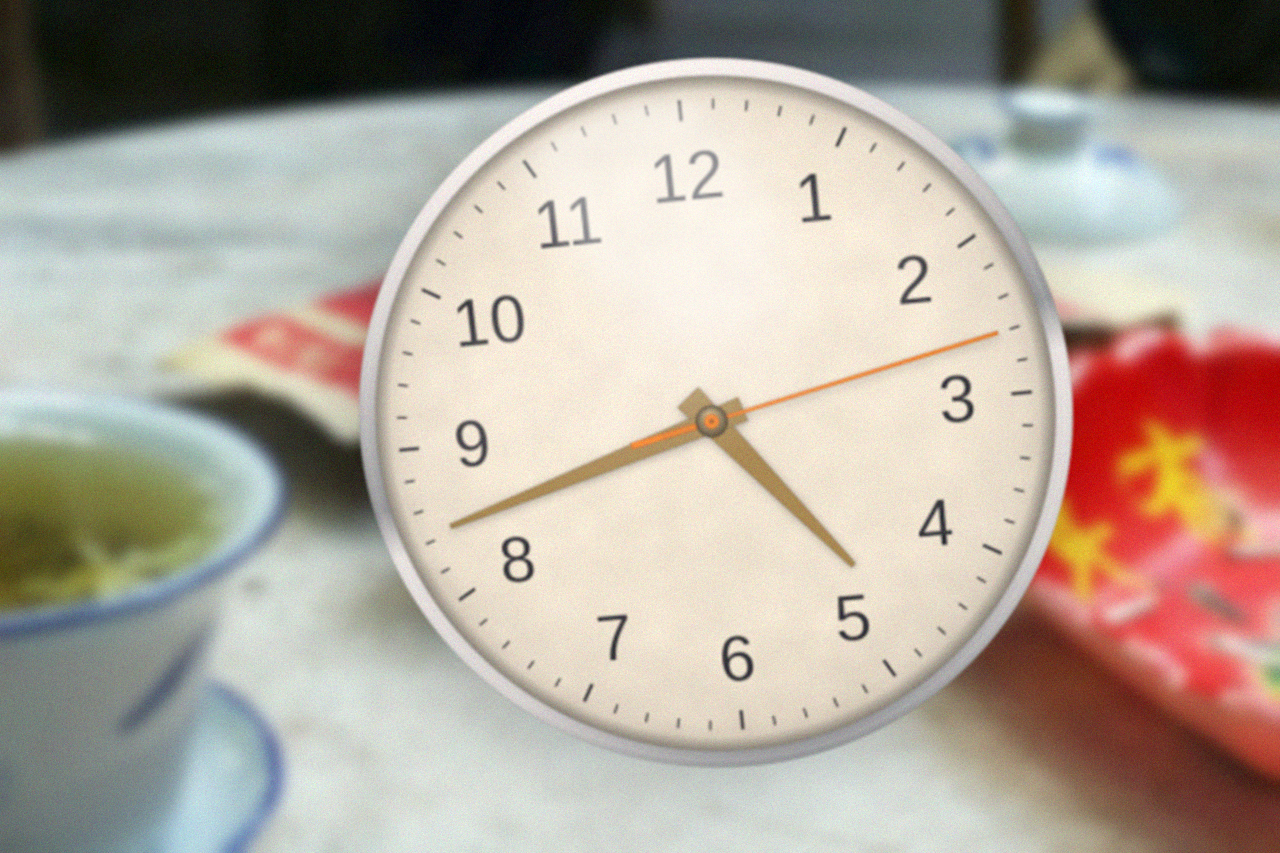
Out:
h=4 m=42 s=13
